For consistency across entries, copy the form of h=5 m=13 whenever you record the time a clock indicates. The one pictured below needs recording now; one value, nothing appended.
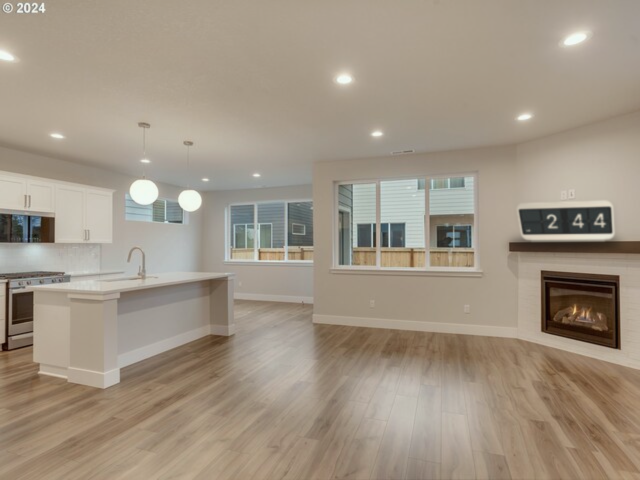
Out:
h=2 m=44
